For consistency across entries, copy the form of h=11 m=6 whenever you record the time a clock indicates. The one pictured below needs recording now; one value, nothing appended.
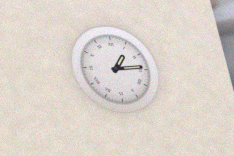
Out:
h=1 m=14
